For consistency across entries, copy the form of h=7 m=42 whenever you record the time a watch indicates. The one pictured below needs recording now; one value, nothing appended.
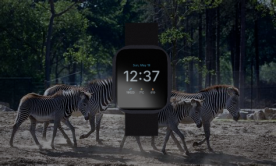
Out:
h=12 m=37
